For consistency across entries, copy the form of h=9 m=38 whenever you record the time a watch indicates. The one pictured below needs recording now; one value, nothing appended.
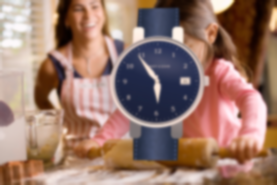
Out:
h=5 m=54
